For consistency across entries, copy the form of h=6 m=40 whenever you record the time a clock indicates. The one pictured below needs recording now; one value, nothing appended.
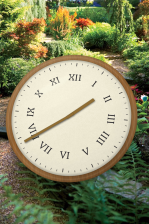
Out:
h=1 m=39
